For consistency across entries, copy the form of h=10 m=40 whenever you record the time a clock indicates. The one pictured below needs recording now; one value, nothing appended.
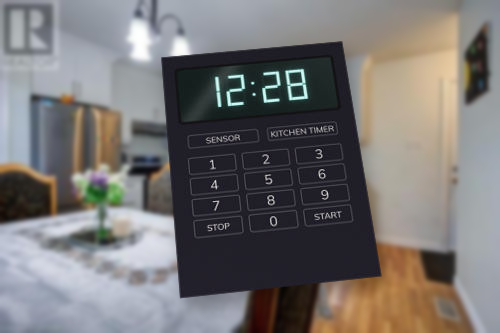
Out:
h=12 m=28
